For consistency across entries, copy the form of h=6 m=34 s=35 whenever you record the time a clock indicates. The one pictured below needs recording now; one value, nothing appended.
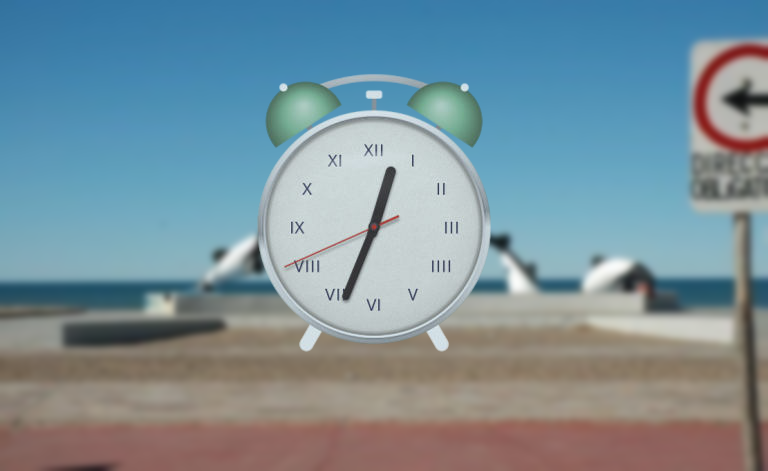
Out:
h=12 m=33 s=41
